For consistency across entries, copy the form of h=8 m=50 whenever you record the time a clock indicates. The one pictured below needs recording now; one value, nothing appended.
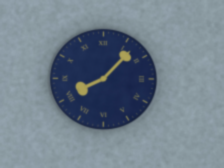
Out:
h=8 m=7
